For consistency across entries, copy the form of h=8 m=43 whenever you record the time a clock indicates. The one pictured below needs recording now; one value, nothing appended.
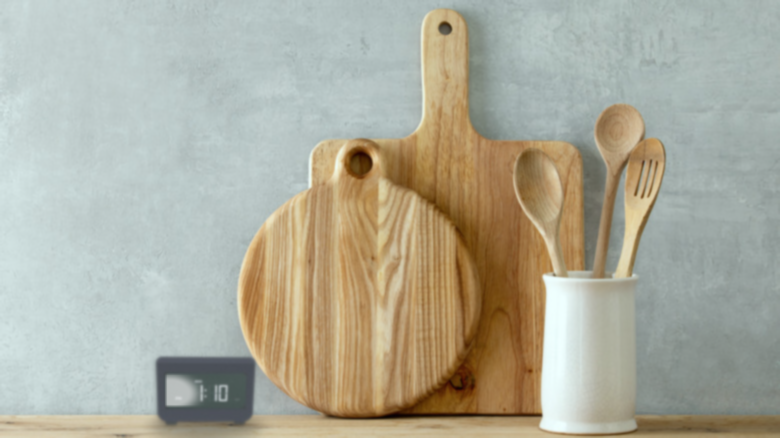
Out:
h=1 m=10
